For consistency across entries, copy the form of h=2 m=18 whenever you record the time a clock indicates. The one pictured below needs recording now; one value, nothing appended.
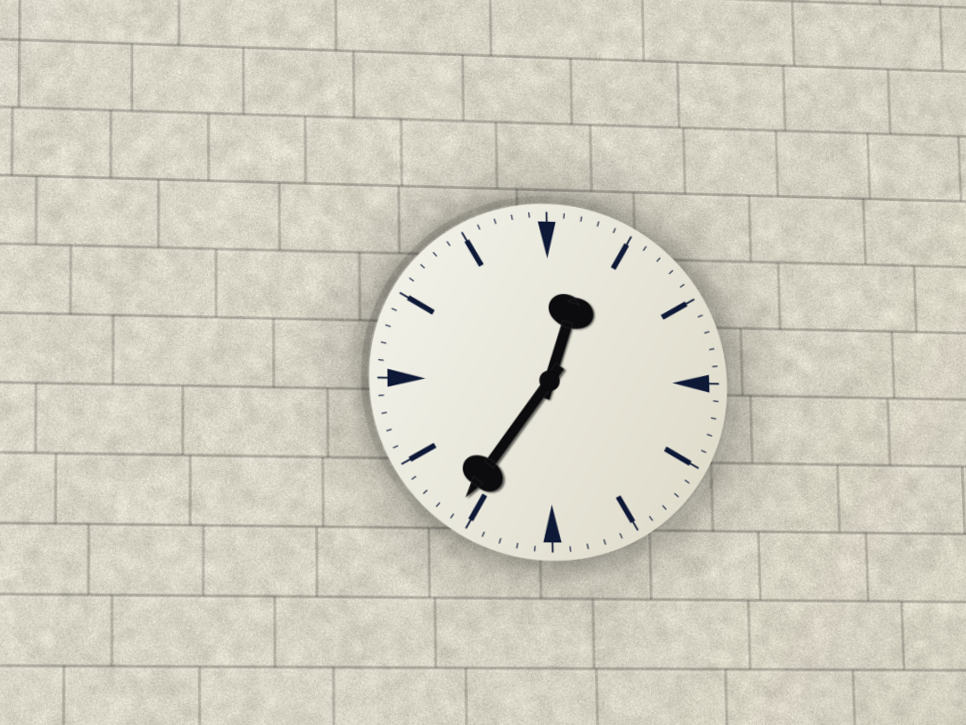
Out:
h=12 m=36
